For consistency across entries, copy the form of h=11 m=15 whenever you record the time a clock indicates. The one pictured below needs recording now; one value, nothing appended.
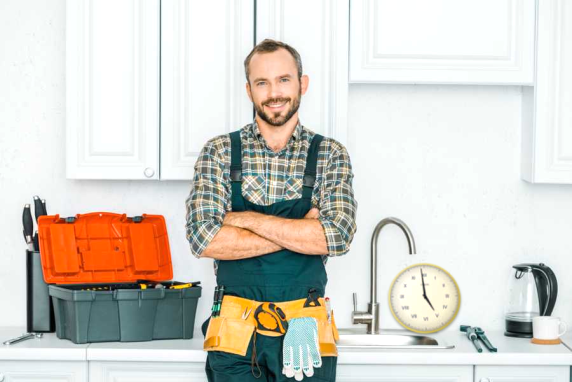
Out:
h=4 m=59
